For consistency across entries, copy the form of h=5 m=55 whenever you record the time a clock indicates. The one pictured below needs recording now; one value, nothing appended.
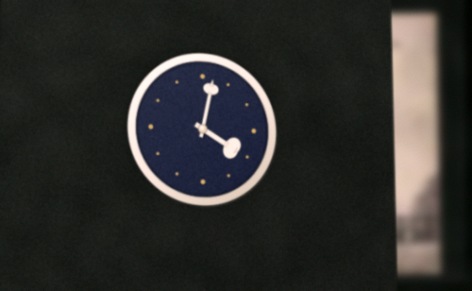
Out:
h=4 m=2
